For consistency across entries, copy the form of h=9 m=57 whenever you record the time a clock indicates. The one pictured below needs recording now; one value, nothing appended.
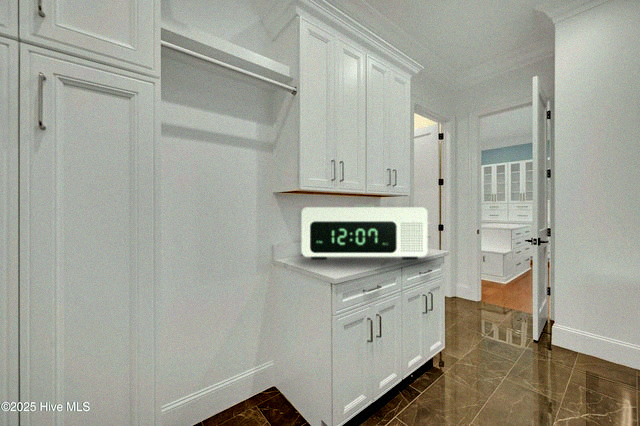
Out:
h=12 m=7
